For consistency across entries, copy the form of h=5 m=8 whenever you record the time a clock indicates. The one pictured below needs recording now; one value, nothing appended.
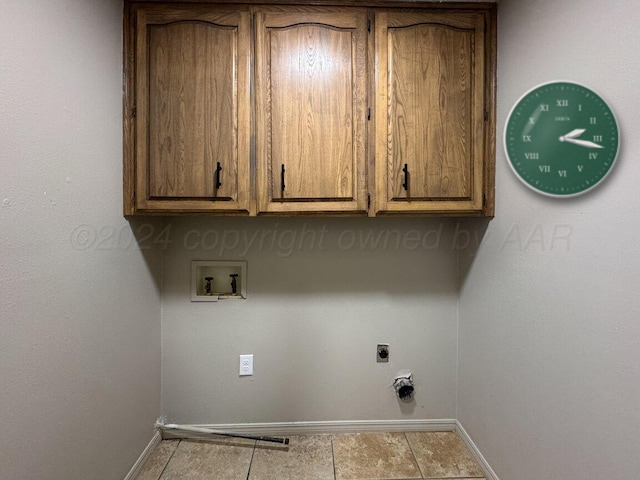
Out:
h=2 m=17
